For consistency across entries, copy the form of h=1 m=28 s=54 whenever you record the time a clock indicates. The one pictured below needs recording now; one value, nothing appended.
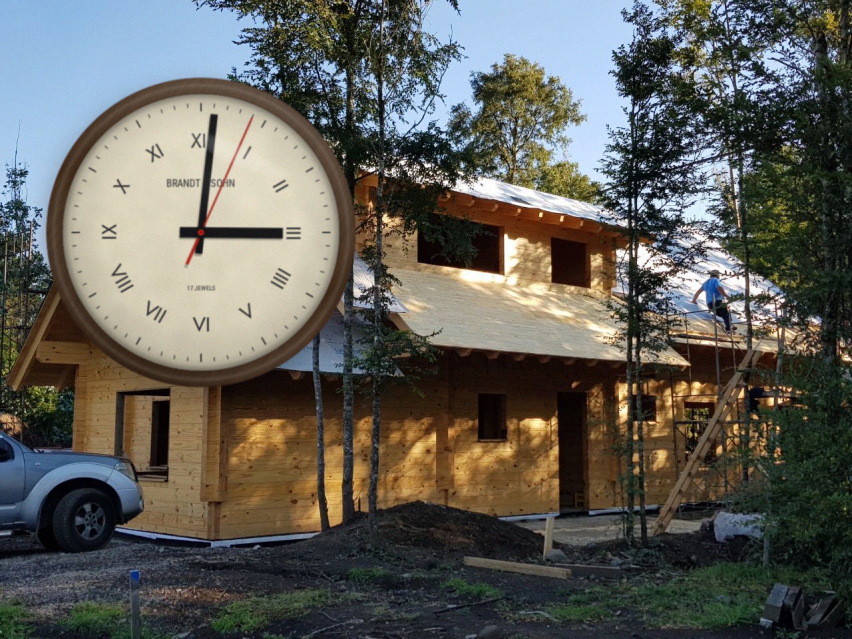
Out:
h=3 m=1 s=4
